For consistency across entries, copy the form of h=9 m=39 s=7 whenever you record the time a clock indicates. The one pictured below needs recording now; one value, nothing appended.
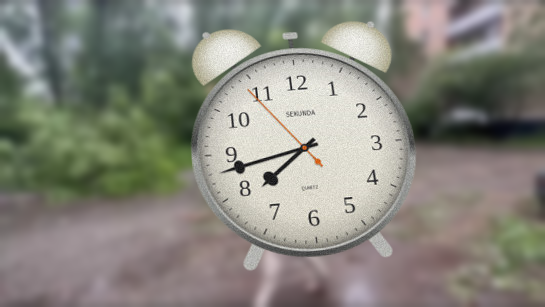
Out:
h=7 m=42 s=54
